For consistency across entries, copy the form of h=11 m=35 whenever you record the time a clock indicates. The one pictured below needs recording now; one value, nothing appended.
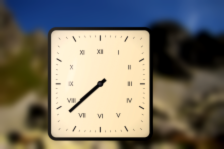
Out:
h=7 m=38
